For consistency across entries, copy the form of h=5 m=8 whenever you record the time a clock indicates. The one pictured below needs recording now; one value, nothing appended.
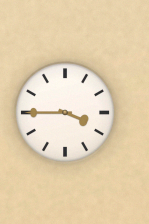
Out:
h=3 m=45
